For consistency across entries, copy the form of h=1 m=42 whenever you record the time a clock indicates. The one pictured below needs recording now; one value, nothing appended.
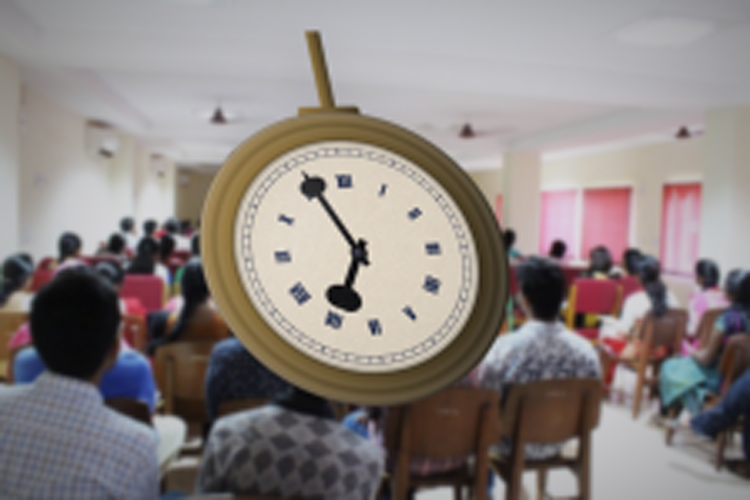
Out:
h=6 m=56
